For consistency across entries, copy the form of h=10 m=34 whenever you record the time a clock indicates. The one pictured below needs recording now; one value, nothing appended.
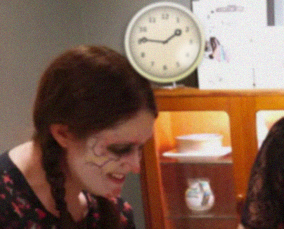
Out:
h=1 m=46
